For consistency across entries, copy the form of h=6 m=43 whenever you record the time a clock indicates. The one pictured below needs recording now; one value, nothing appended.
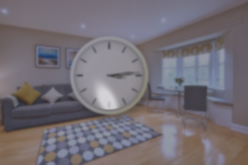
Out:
h=3 m=14
